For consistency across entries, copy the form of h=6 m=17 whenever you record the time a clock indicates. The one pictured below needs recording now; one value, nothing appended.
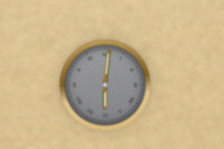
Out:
h=6 m=1
